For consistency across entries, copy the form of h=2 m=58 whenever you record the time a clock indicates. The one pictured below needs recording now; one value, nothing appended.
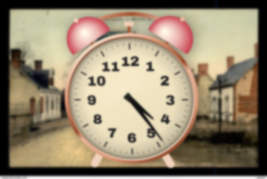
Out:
h=4 m=24
